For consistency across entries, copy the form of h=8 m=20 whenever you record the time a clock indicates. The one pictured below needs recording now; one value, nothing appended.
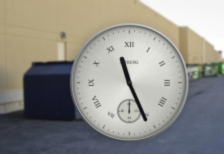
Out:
h=11 m=26
